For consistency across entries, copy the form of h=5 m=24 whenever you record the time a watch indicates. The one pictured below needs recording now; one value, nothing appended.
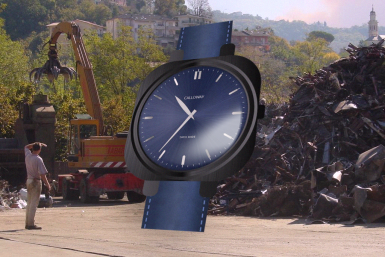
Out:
h=10 m=36
